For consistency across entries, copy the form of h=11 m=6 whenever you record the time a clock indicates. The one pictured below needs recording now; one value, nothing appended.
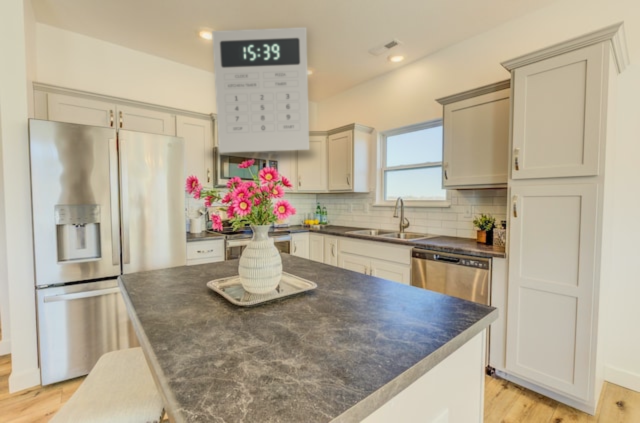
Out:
h=15 m=39
